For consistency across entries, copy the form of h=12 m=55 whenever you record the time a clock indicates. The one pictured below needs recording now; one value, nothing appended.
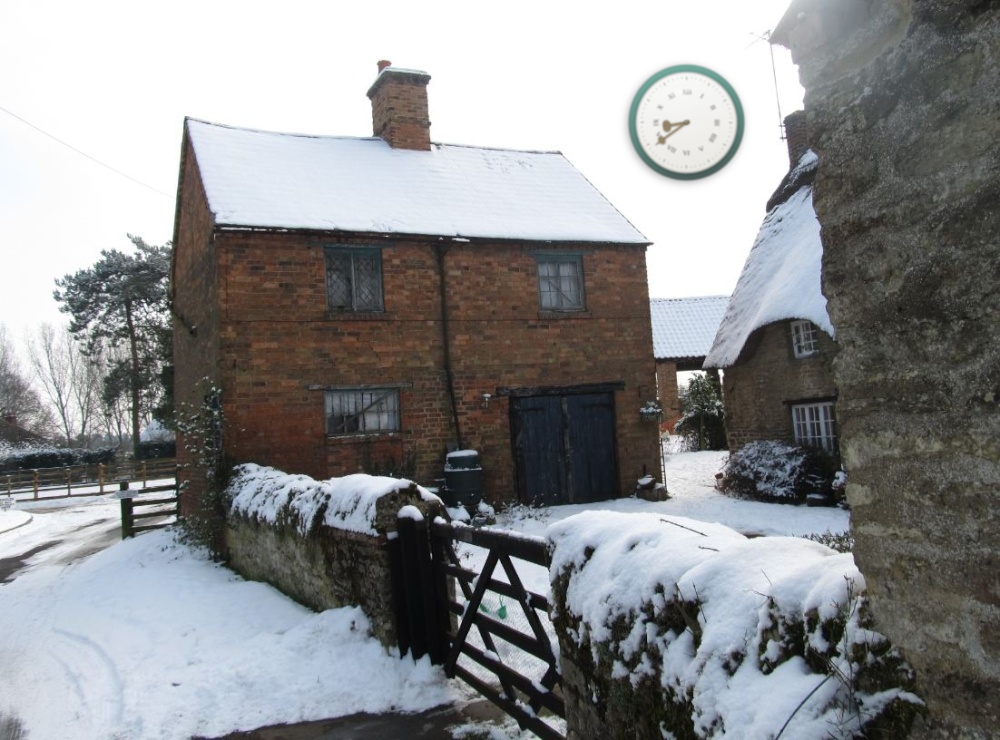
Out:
h=8 m=39
